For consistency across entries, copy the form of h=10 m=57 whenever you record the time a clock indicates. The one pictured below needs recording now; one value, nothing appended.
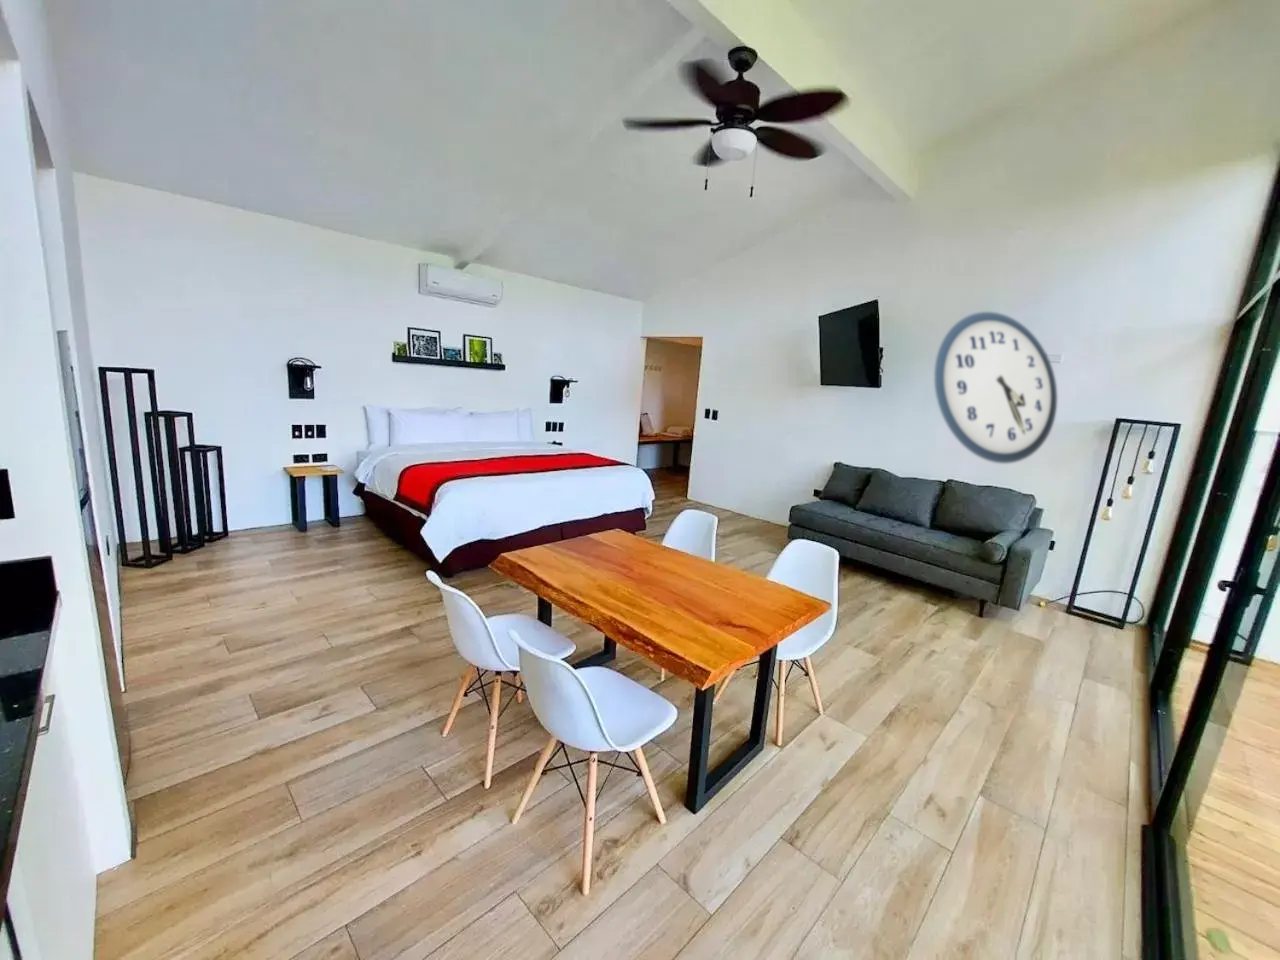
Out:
h=4 m=27
